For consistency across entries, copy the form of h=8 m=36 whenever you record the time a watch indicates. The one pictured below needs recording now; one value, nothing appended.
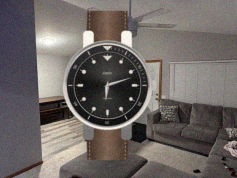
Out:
h=6 m=12
